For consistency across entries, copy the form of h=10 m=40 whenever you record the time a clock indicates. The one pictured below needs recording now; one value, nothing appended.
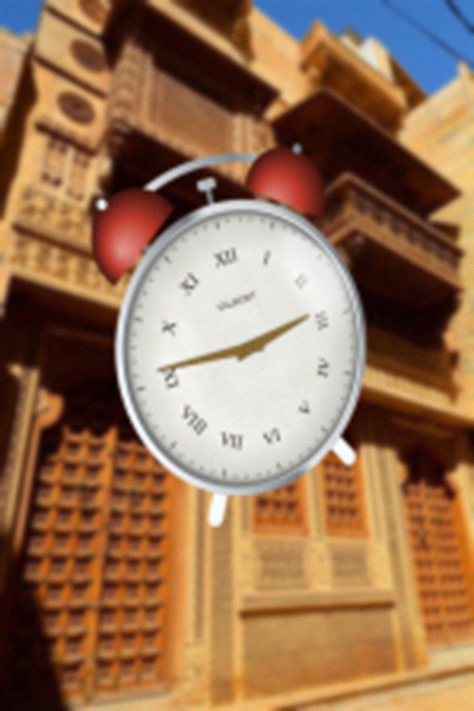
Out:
h=2 m=46
